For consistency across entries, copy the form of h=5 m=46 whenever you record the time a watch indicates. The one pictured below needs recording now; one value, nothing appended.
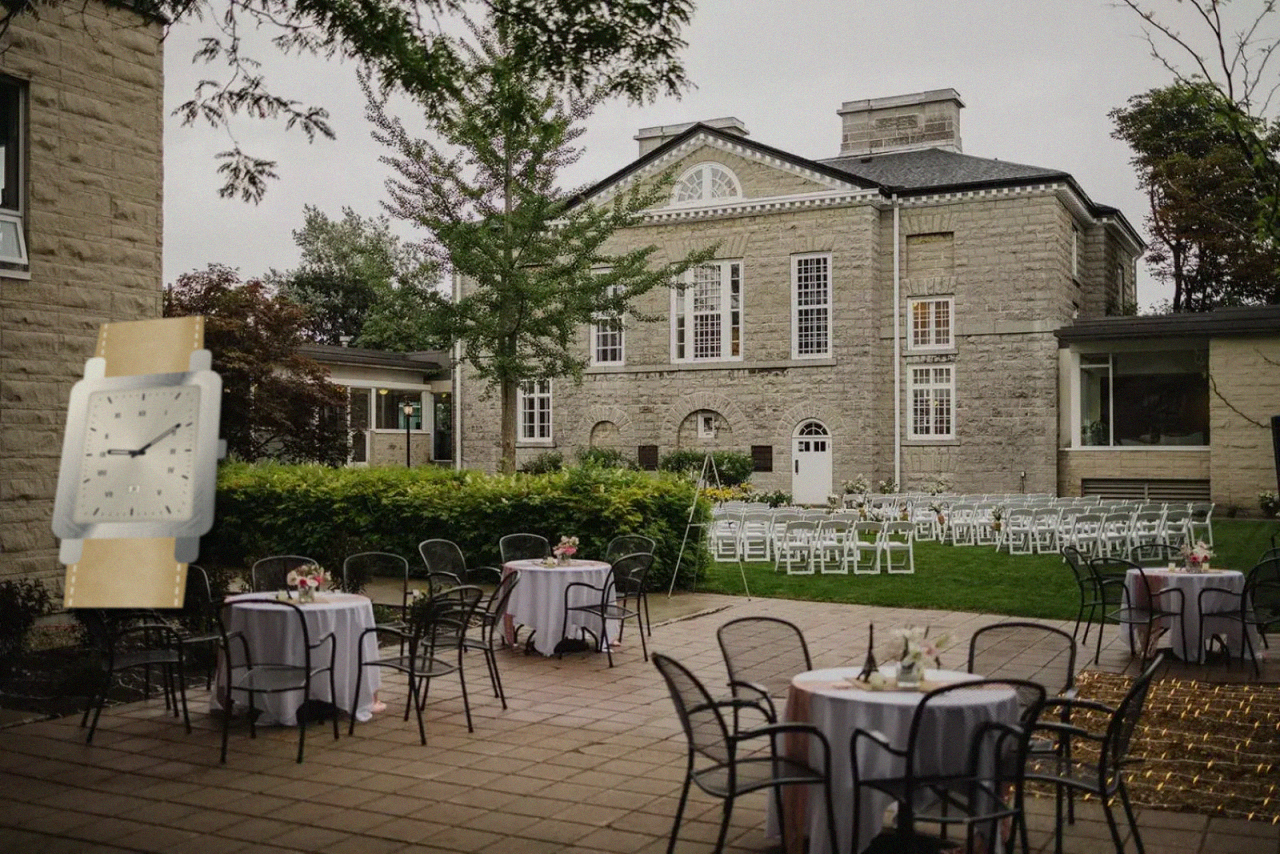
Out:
h=9 m=9
